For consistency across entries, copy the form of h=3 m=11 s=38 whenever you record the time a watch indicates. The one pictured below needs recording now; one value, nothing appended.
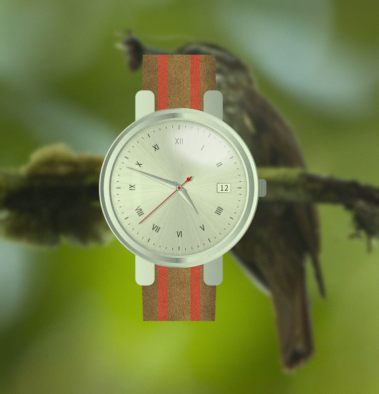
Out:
h=4 m=48 s=38
